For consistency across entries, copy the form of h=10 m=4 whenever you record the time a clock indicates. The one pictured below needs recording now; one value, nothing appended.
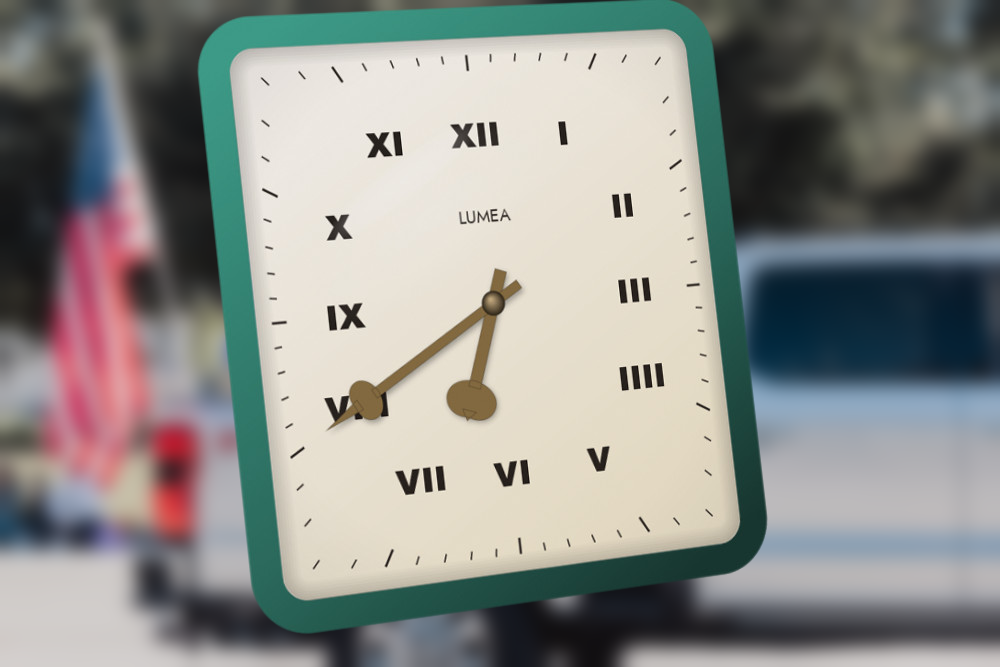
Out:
h=6 m=40
